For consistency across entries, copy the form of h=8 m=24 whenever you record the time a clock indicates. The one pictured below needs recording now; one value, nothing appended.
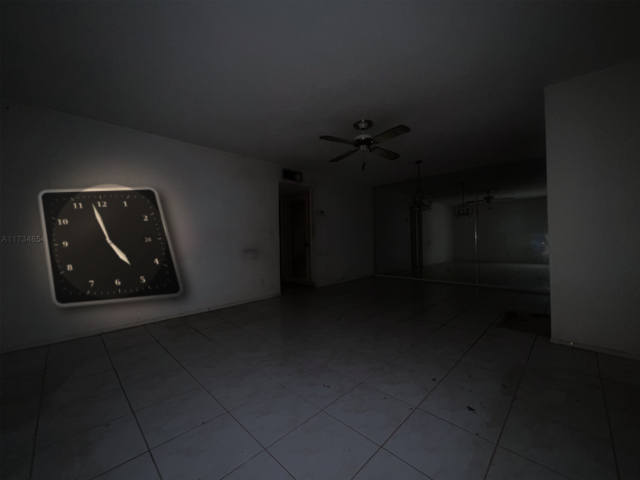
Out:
h=4 m=58
